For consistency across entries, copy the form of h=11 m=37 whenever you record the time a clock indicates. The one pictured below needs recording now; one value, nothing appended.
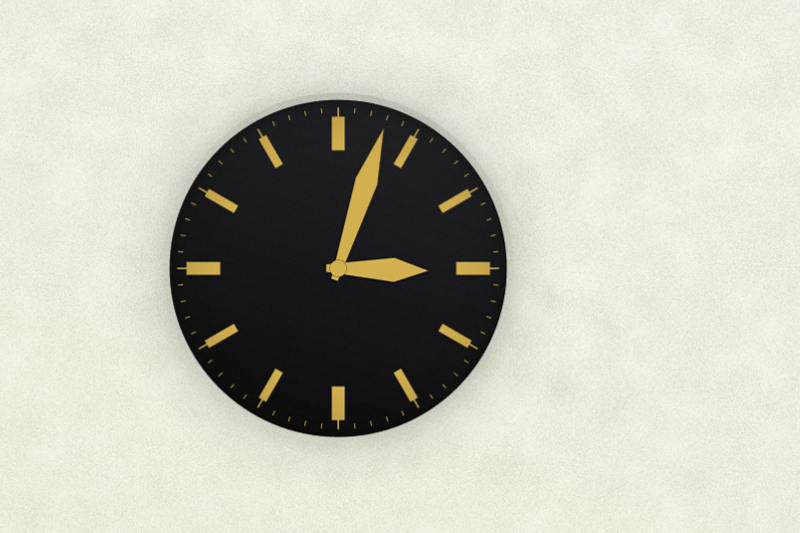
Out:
h=3 m=3
